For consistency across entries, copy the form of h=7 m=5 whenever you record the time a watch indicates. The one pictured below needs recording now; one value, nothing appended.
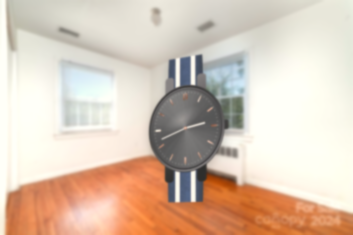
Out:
h=2 m=42
